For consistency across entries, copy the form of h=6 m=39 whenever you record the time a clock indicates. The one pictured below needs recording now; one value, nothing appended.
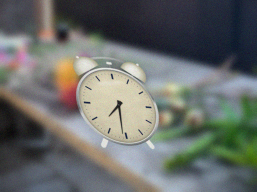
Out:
h=7 m=31
